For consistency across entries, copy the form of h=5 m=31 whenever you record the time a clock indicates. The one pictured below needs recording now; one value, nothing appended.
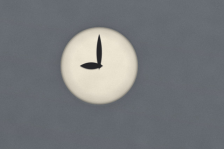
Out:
h=9 m=0
